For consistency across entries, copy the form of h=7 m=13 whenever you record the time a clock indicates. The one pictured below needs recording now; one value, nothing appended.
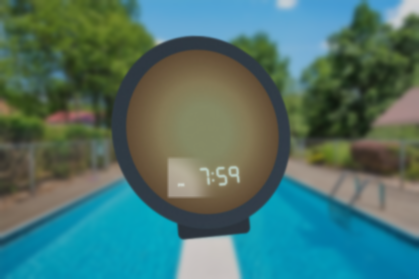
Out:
h=7 m=59
